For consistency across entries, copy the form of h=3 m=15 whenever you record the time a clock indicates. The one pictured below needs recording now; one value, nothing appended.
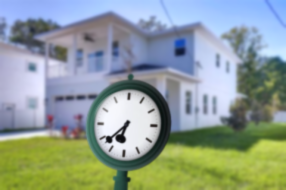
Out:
h=6 m=38
